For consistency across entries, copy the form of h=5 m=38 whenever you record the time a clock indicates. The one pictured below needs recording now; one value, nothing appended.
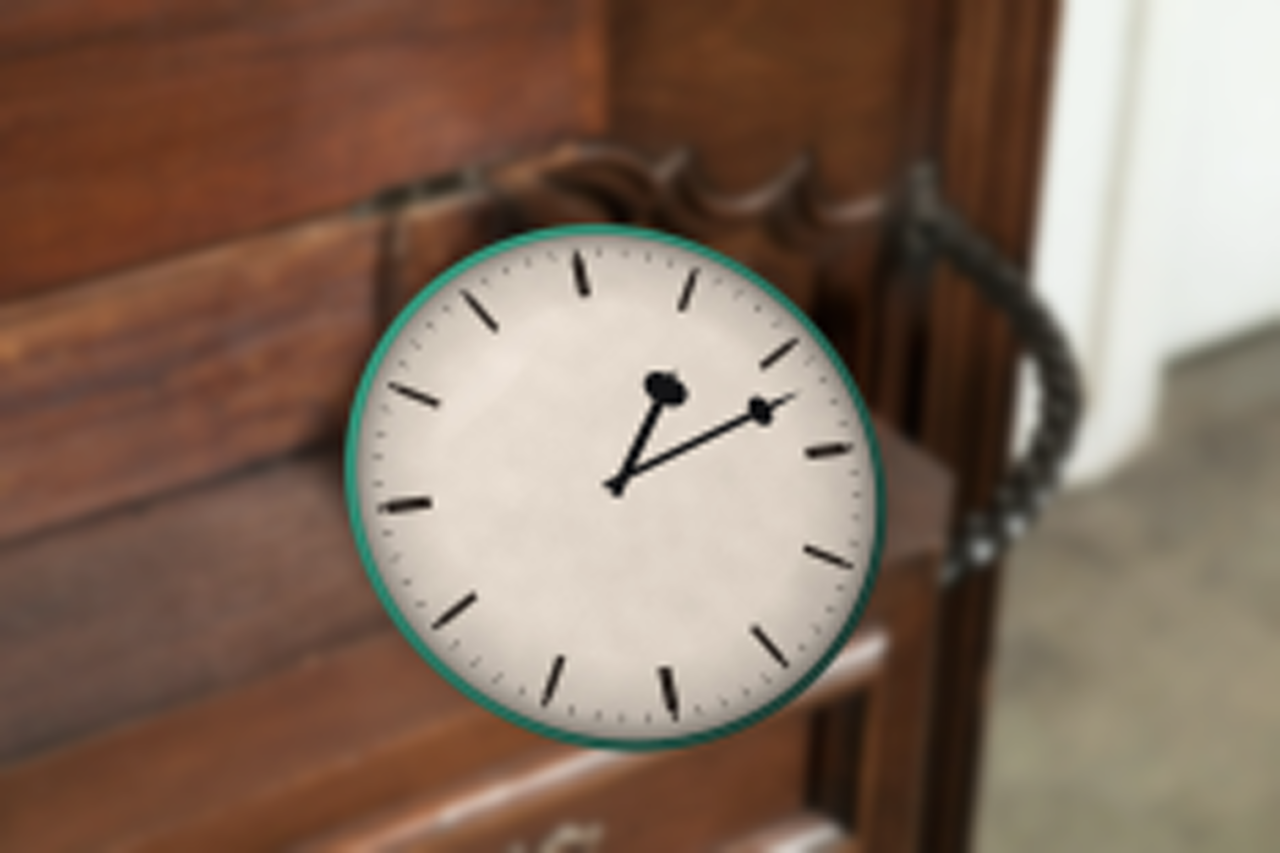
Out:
h=1 m=12
